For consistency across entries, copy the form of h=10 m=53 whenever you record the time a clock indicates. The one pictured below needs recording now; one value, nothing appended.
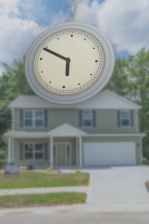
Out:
h=5 m=49
